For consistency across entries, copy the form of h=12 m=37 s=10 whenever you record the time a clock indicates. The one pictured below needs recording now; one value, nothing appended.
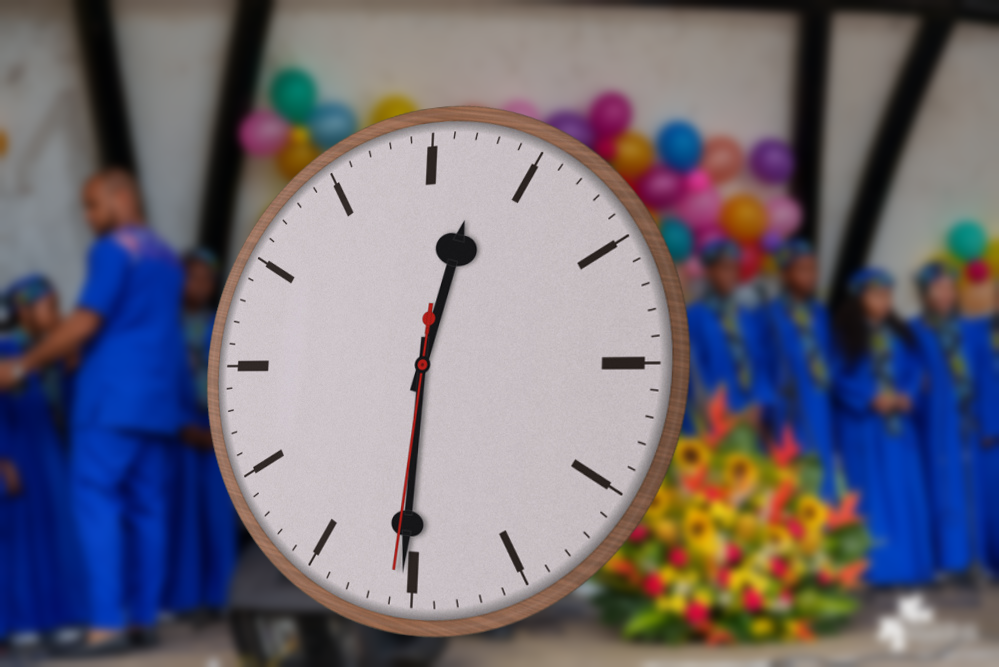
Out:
h=12 m=30 s=31
